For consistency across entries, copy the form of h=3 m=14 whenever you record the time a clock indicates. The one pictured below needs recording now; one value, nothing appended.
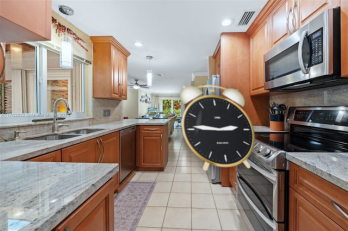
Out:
h=2 m=46
